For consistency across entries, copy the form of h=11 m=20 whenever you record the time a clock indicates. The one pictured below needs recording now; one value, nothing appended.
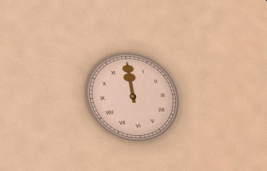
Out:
h=12 m=0
